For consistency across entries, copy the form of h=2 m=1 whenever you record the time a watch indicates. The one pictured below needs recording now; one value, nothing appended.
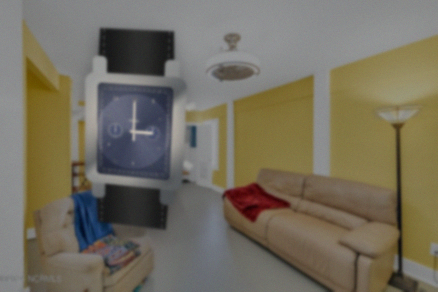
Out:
h=3 m=0
